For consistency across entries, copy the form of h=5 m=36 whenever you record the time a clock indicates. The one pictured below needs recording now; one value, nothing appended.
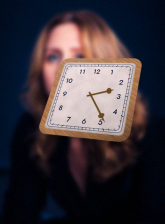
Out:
h=2 m=24
